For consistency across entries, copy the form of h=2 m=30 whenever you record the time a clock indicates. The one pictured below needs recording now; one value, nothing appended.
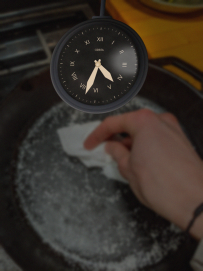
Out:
h=4 m=33
